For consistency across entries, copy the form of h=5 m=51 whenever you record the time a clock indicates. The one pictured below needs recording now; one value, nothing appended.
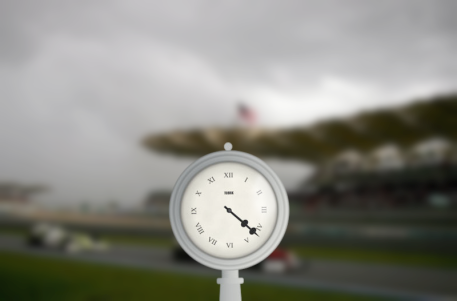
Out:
h=4 m=22
